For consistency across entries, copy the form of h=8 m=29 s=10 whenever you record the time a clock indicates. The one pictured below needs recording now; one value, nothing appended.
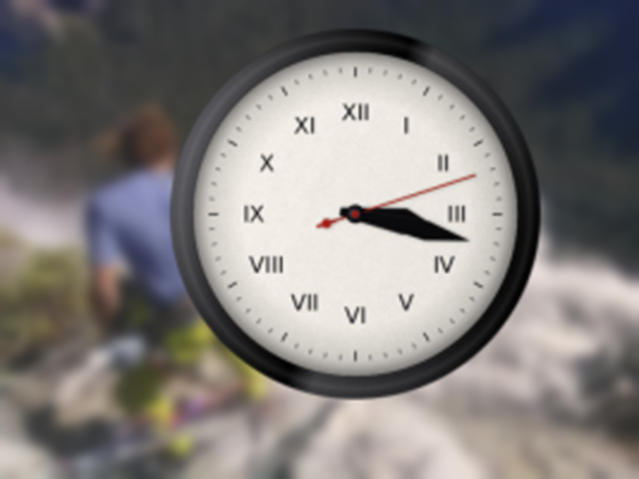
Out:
h=3 m=17 s=12
